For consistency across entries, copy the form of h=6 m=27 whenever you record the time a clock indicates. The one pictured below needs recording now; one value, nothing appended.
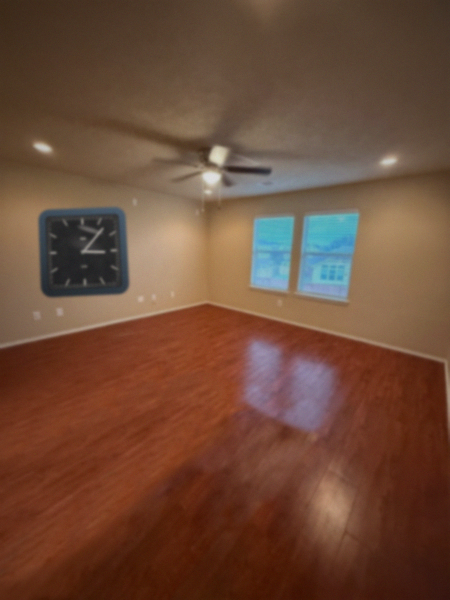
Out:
h=3 m=7
